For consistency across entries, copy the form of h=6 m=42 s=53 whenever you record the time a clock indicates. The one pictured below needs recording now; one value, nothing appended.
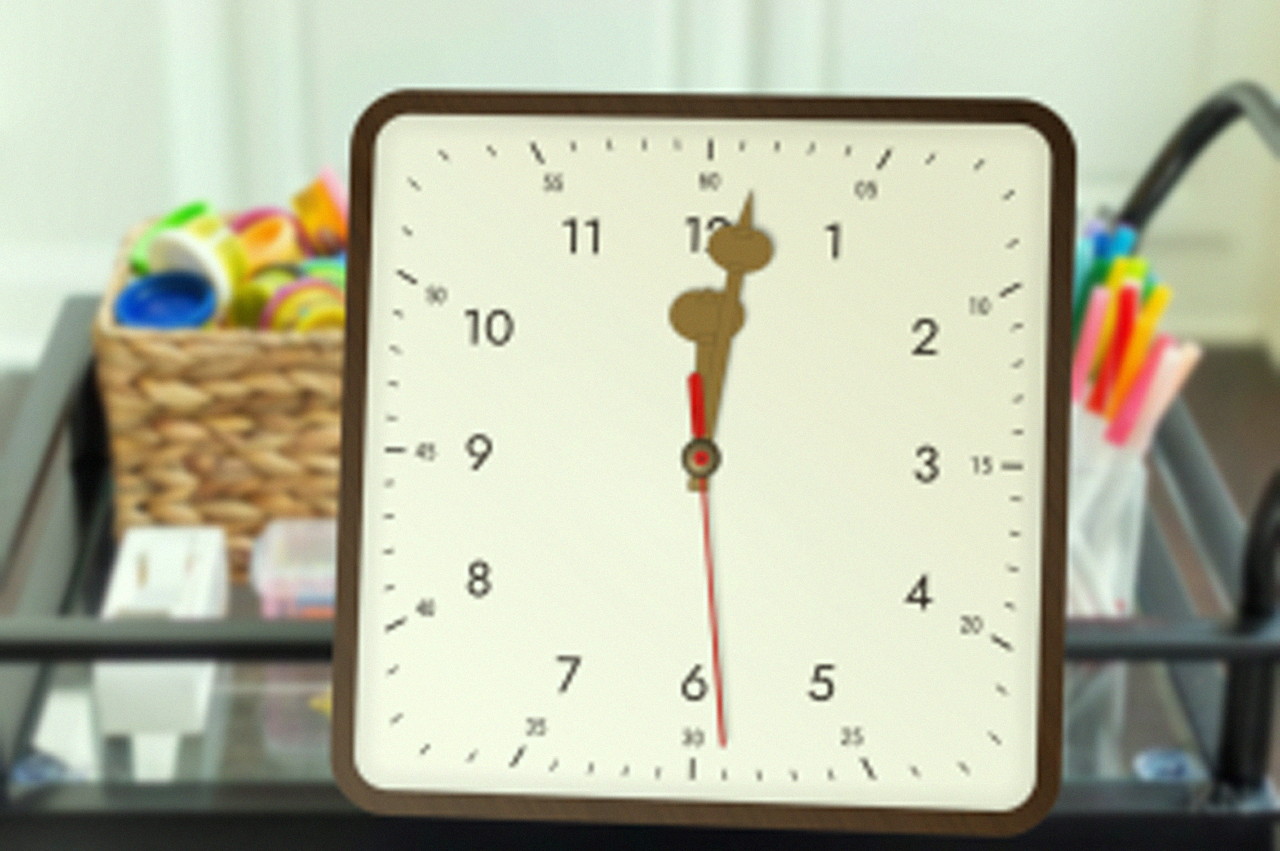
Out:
h=12 m=1 s=29
